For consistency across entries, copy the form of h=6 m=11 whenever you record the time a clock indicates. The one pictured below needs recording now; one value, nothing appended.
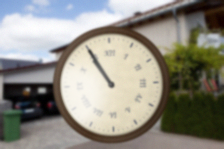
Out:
h=10 m=55
